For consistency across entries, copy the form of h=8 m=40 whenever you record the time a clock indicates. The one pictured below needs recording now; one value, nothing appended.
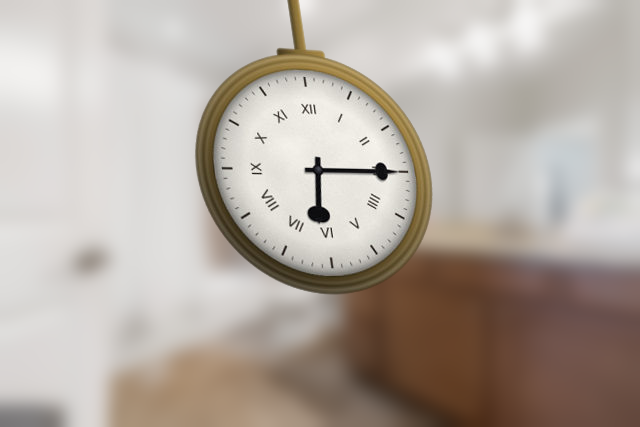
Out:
h=6 m=15
